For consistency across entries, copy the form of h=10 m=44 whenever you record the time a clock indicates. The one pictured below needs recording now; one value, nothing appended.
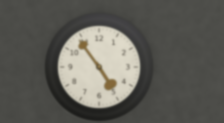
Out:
h=4 m=54
